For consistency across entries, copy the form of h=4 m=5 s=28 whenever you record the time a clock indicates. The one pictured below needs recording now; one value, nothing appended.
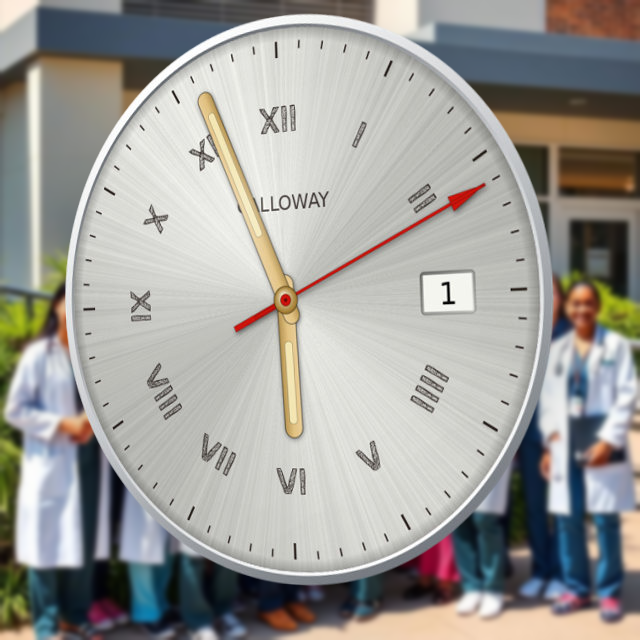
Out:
h=5 m=56 s=11
